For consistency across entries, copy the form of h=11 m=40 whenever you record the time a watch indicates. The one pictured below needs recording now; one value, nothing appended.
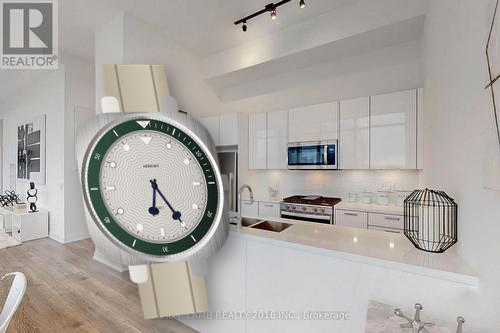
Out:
h=6 m=25
